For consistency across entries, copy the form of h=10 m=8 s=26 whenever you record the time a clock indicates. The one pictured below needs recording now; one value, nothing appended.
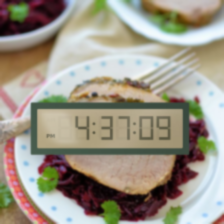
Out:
h=4 m=37 s=9
